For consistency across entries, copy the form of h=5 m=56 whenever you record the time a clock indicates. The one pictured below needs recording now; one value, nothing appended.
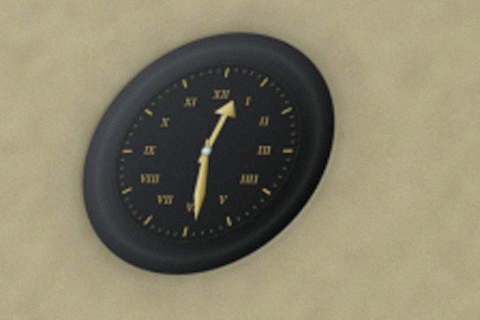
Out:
h=12 m=29
